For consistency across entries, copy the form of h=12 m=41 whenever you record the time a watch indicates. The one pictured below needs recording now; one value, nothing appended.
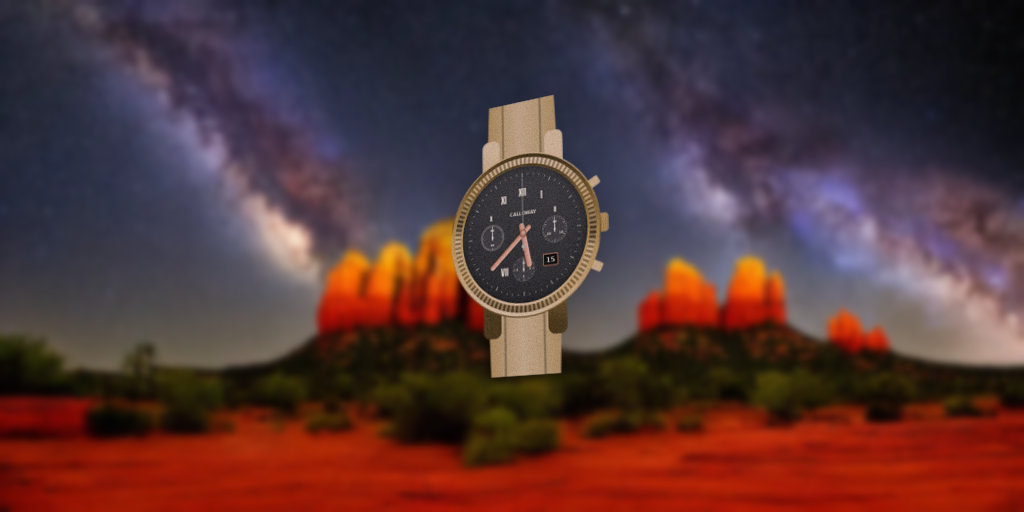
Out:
h=5 m=38
